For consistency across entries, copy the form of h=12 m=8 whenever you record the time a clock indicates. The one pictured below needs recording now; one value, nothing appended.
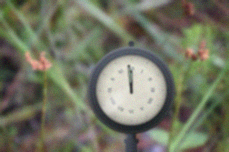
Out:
h=11 m=59
